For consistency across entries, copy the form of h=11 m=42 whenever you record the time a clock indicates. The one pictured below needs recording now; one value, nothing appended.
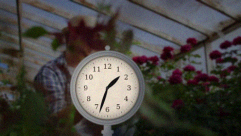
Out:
h=1 m=33
